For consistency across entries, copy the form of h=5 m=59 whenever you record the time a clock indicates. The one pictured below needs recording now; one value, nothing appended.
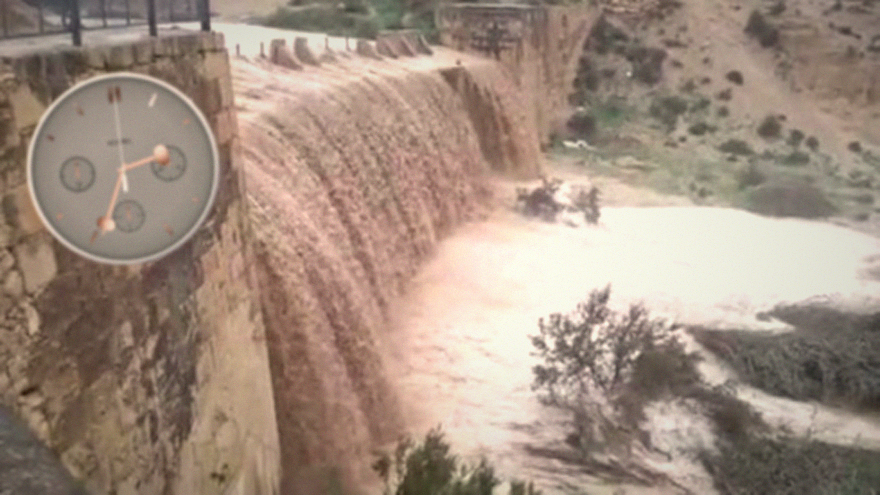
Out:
h=2 m=34
